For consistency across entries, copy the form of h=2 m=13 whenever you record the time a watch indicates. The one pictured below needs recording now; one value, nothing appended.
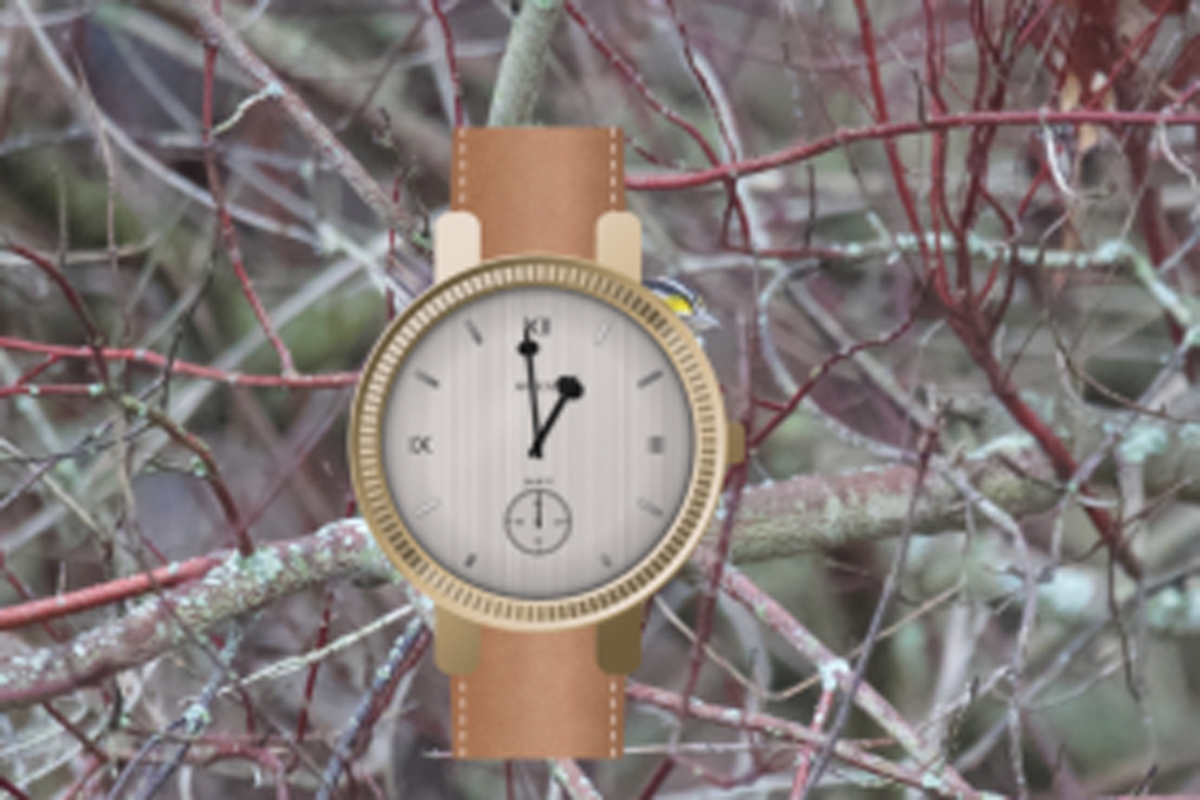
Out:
h=12 m=59
